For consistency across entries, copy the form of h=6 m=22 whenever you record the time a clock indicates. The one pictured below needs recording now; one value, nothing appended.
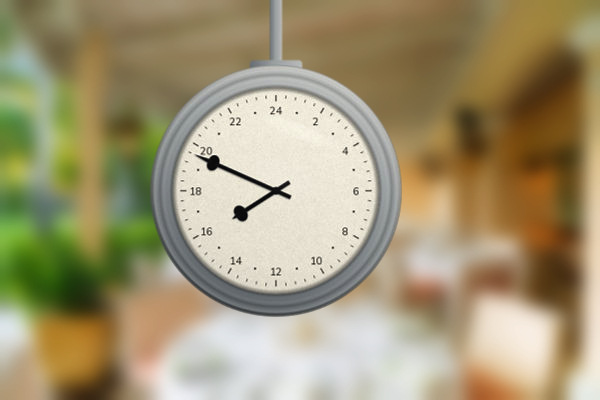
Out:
h=15 m=49
